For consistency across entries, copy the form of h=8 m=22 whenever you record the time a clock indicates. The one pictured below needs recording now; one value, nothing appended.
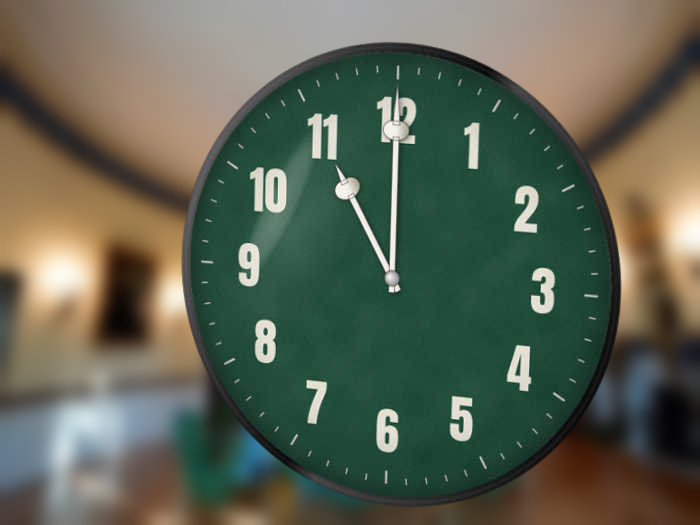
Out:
h=11 m=0
